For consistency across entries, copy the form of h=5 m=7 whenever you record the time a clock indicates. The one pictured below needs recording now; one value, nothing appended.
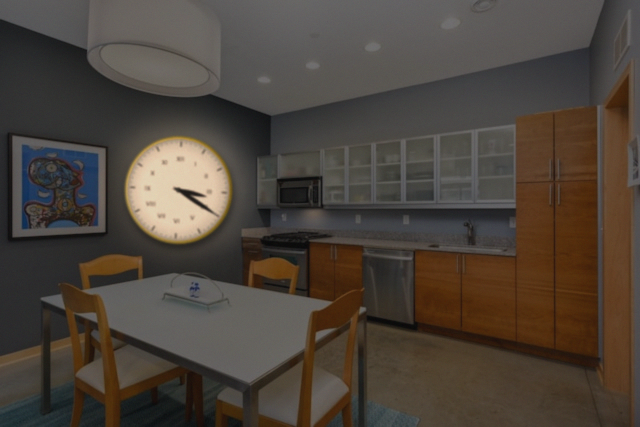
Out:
h=3 m=20
